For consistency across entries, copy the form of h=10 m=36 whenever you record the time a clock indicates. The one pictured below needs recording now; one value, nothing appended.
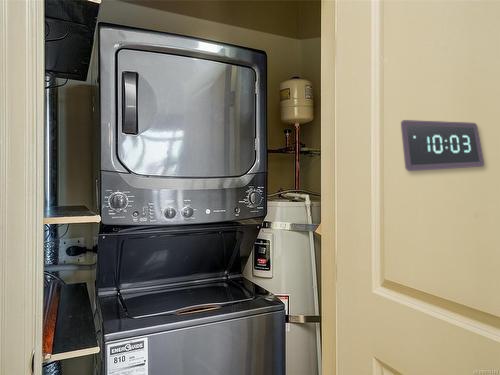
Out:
h=10 m=3
